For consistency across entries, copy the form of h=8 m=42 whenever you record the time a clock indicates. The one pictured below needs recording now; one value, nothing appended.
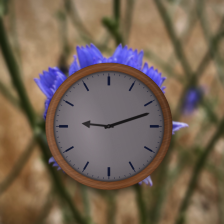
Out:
h=9 m=12
